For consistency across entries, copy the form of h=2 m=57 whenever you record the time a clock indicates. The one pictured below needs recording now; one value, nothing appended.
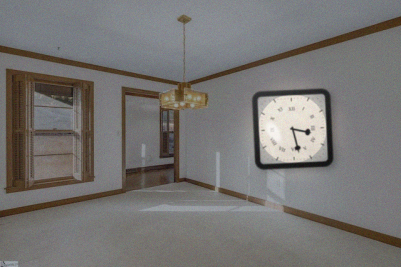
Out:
h=3 m=28
